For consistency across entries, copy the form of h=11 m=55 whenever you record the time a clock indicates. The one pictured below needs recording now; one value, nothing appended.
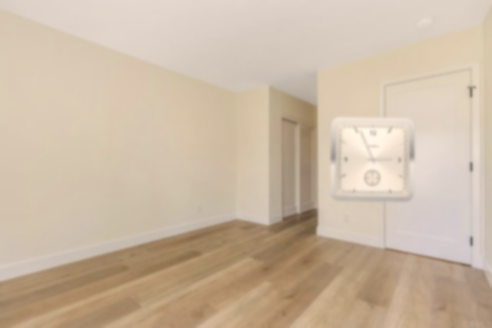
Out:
h=2 m=56
